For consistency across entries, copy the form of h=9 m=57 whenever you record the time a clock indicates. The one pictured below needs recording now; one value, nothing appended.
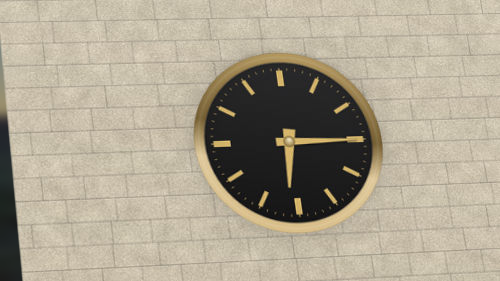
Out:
h=6 m=15
